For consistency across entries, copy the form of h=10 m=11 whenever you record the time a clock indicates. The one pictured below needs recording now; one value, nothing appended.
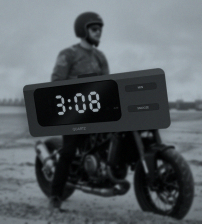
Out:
h=3 m=8
